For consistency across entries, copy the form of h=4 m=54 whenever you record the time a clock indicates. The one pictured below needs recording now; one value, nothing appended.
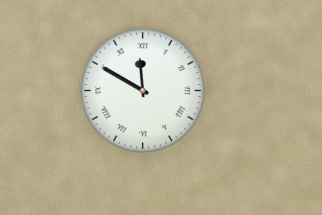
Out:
h=11 m=50
